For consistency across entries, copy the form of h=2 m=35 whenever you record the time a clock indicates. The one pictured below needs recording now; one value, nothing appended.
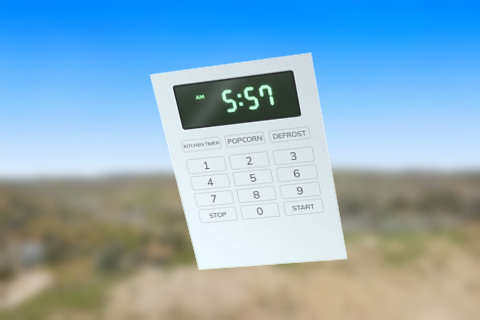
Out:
h=5 m=57
